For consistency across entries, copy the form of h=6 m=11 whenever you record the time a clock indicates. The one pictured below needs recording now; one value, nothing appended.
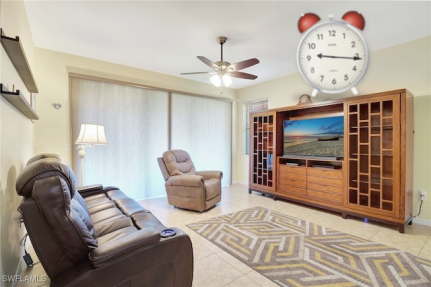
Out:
h=9 m=16
